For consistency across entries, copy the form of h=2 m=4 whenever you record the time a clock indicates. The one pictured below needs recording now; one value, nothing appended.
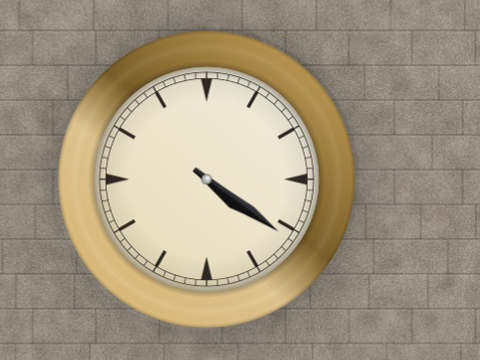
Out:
h=4 m=21
